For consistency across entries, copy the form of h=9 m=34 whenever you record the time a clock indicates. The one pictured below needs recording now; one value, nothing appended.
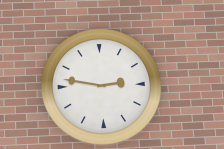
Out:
h=2 m=47
